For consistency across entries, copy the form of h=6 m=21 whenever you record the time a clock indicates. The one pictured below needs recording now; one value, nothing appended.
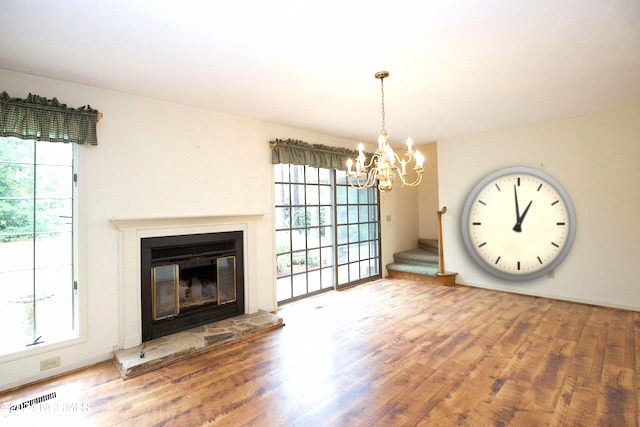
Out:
h=12 m=59
